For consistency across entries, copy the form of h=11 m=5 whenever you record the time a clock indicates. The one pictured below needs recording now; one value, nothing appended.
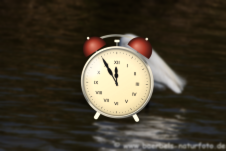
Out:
h=11 m=55
